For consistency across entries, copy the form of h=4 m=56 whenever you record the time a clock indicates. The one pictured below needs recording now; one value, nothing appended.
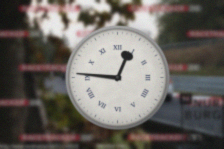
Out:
h=12 m=46
